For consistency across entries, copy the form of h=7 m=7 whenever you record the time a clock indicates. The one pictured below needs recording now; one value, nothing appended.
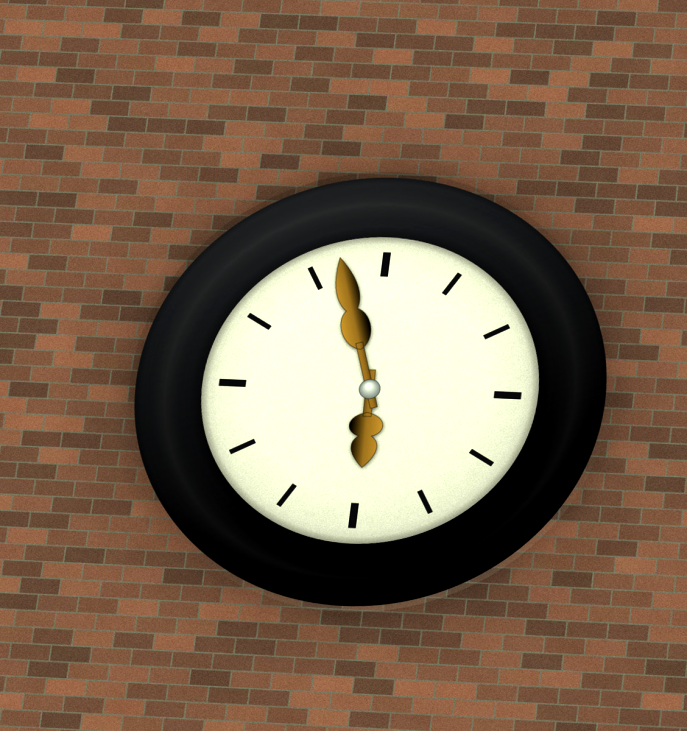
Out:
h=5 m=57
